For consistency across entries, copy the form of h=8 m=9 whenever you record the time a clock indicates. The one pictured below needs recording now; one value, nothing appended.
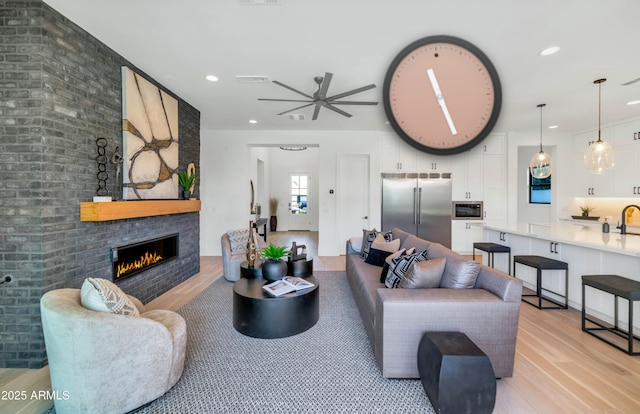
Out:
h=11 m=27
